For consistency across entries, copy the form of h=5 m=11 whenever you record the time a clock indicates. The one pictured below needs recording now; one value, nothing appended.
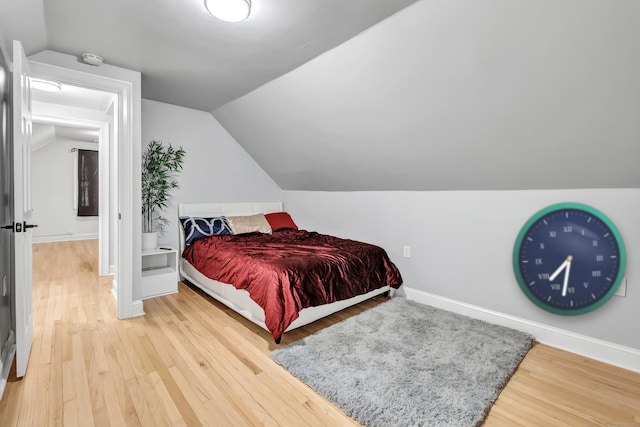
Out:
h=7 m=32
